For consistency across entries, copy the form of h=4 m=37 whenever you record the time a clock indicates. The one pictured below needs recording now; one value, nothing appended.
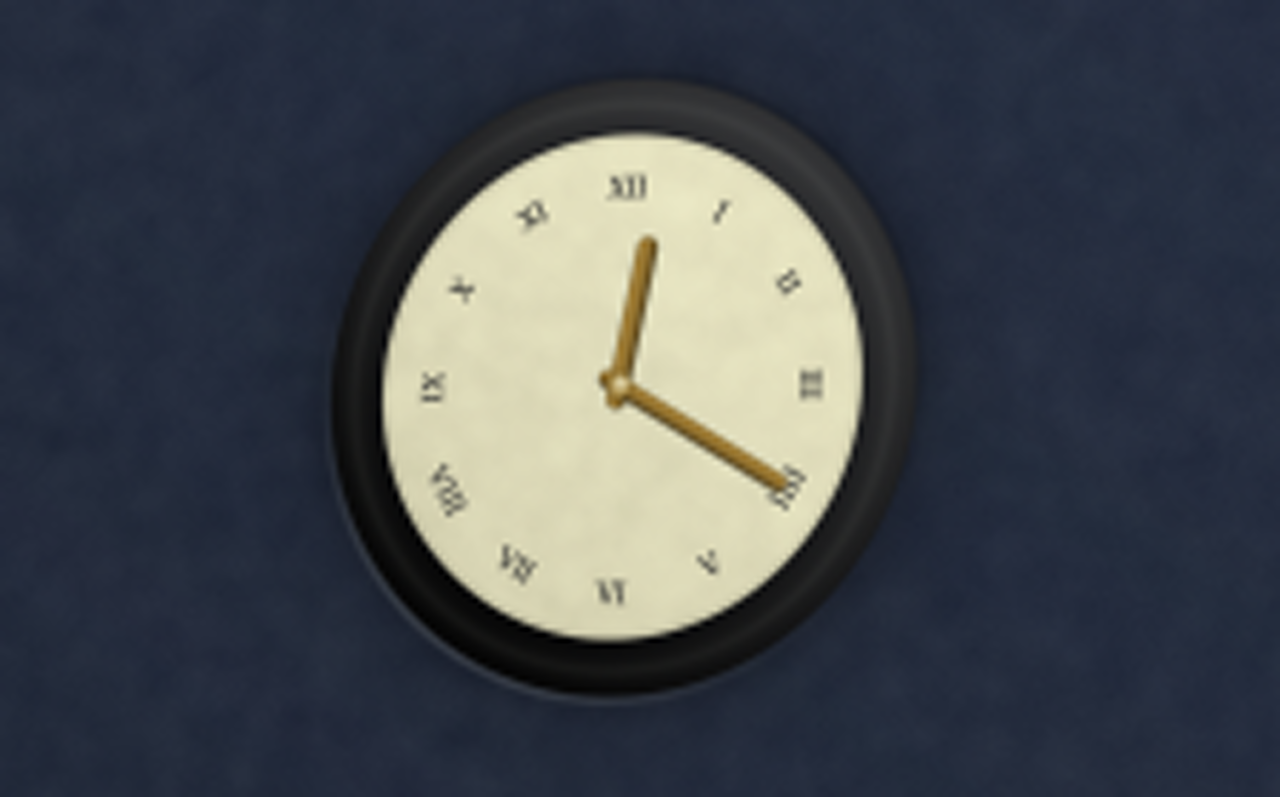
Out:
h=12 m=20
